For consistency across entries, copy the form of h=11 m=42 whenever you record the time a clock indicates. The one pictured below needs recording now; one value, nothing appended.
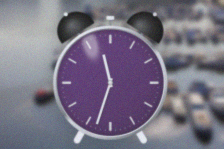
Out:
h=11 m=33
